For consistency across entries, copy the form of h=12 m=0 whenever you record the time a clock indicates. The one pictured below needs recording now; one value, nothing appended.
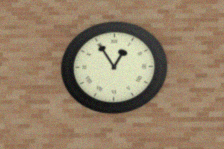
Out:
h=12 m=55
